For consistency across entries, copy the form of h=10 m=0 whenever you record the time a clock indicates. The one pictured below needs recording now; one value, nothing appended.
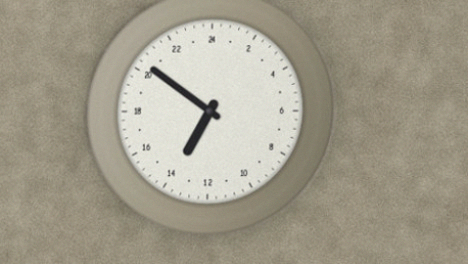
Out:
h=13 m=51
